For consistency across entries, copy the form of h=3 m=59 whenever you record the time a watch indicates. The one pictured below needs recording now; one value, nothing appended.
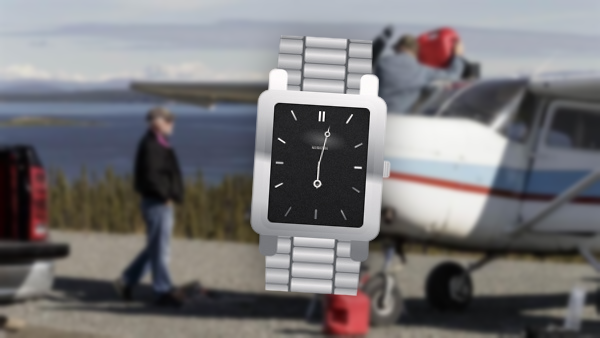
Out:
h=6 m=2
